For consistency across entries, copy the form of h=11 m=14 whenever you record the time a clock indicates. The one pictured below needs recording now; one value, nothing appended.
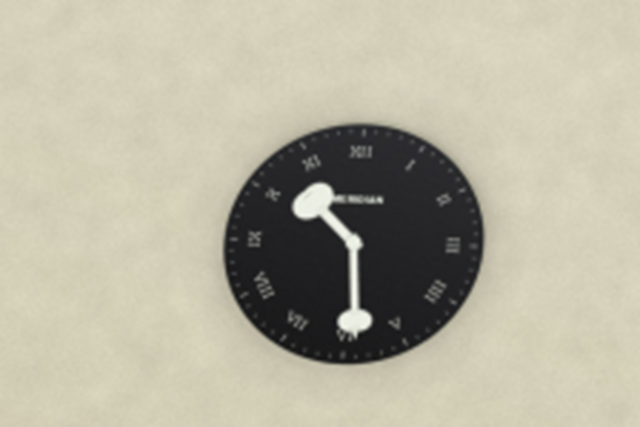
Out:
h=10 m=29
